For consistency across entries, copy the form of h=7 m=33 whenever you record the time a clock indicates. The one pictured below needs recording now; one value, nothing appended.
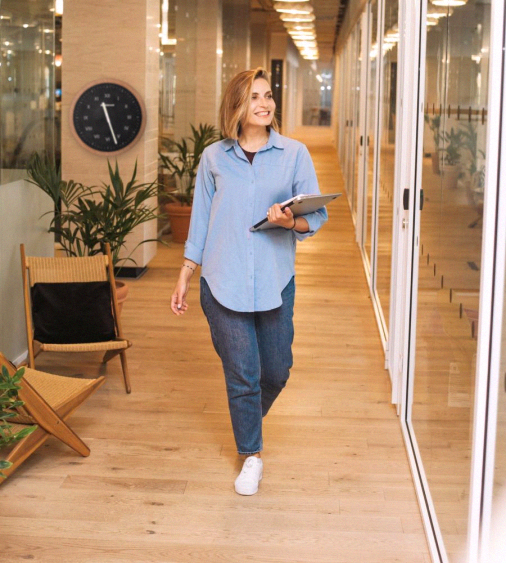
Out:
h=11 m=27
